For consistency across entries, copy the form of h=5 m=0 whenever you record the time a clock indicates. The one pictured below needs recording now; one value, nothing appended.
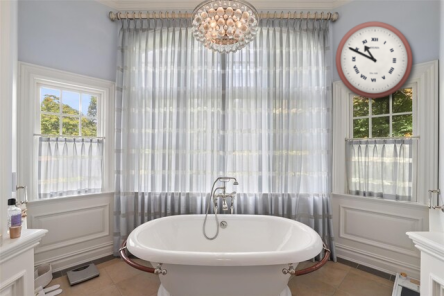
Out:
h=10 m=49
